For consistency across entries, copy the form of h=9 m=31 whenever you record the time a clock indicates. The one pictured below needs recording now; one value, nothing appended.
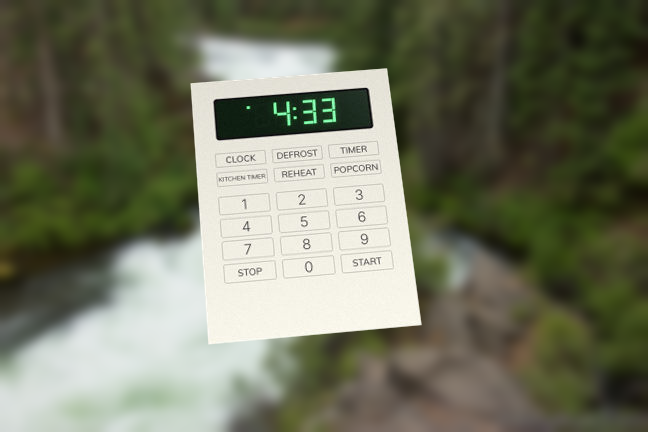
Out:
h=4 m=33
